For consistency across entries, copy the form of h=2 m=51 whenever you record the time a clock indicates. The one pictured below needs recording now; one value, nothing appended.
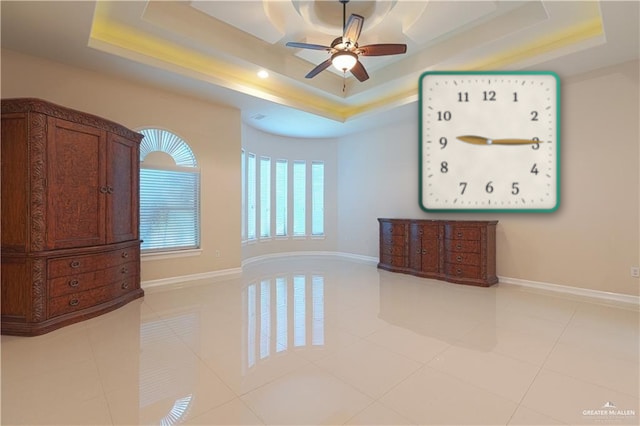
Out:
h=9 m=15
